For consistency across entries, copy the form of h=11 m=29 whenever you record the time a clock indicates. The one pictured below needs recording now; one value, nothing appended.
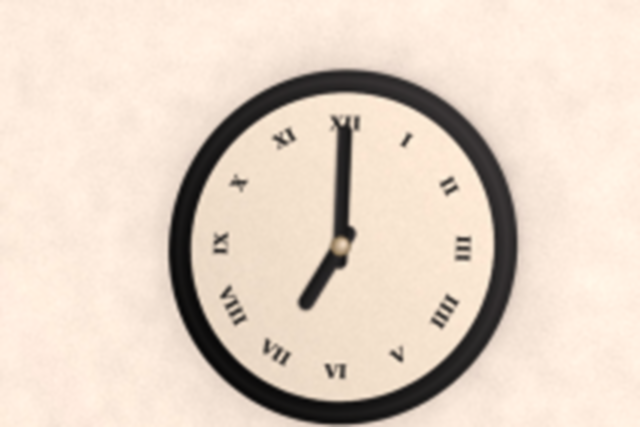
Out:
h=7 m=0
